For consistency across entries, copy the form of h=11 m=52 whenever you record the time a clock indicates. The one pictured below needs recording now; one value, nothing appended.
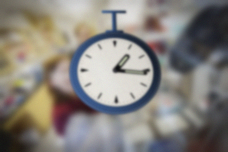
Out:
h=1 m=16
